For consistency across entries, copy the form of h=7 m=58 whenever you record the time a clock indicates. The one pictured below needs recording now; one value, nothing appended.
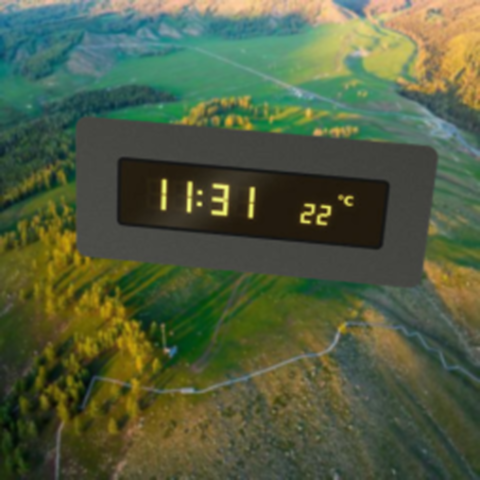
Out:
h=11 m=31
